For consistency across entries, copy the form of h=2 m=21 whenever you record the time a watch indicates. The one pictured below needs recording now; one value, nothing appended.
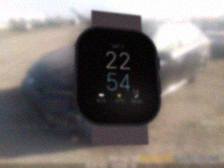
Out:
h=22 m=54
